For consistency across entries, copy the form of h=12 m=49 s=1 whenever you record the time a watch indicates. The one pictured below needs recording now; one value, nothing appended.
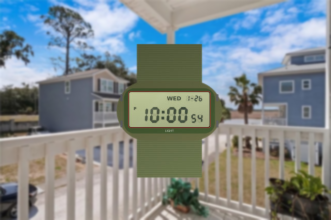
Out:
h=10 m=0 s=54
